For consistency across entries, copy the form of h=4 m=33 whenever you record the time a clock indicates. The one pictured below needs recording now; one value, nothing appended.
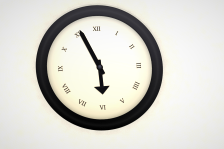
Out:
h=5 m=56
